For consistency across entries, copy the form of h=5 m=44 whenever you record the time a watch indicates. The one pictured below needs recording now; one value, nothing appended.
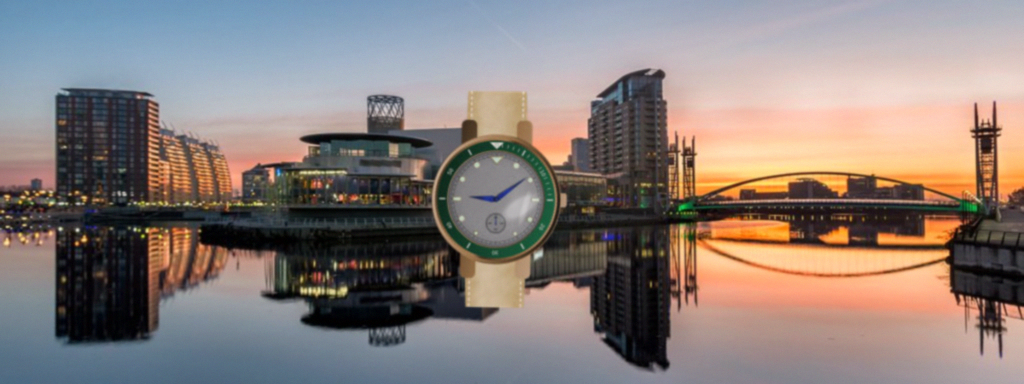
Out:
h=9 m=9
